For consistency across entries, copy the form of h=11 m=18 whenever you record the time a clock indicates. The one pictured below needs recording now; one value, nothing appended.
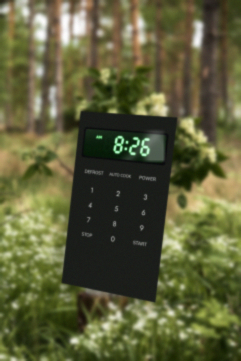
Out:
h=8 m=26
